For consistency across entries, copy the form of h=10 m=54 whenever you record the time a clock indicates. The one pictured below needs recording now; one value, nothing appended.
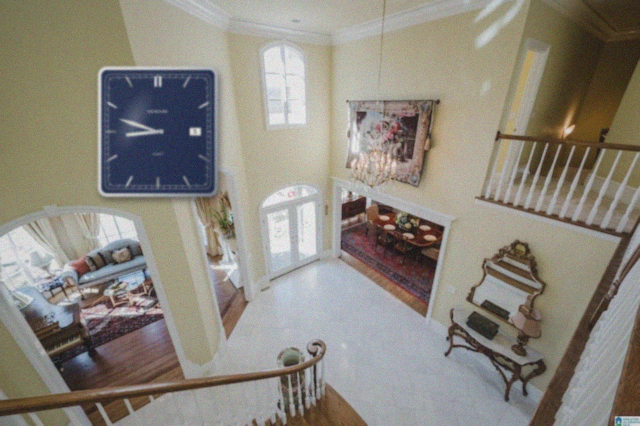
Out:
h=8 m=48
